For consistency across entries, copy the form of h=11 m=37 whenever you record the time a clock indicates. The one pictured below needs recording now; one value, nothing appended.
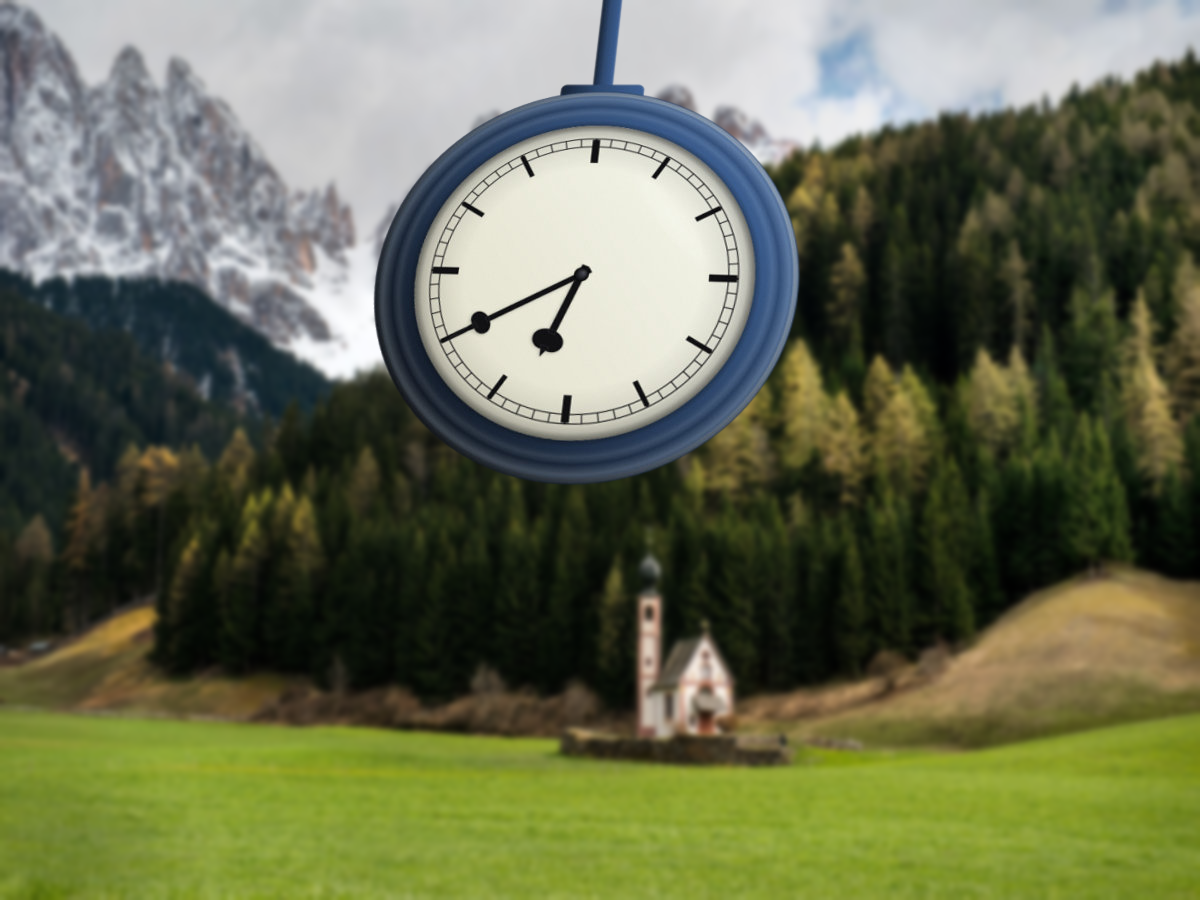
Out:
h=6 m=40
